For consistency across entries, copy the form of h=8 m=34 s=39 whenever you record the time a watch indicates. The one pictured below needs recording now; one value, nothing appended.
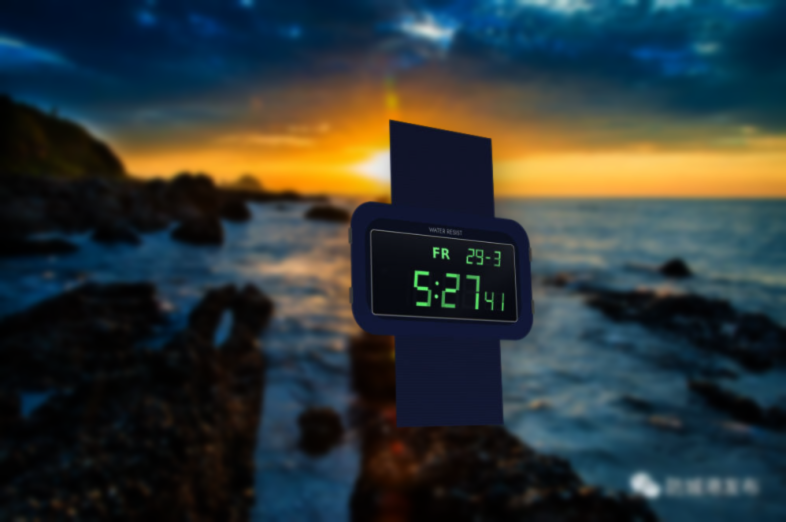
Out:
h=5 m=27 s=41
